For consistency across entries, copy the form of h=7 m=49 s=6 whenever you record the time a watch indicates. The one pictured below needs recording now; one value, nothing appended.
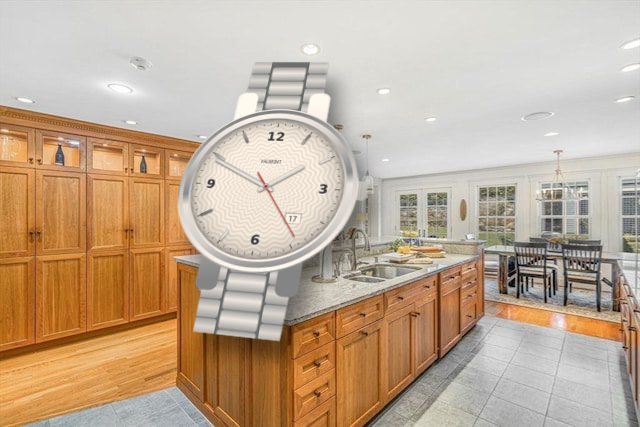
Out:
h=1 m=49 s=24
